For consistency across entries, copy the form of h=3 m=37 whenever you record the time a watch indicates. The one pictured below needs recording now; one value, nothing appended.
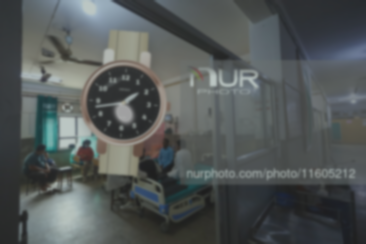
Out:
h=1 m=43
